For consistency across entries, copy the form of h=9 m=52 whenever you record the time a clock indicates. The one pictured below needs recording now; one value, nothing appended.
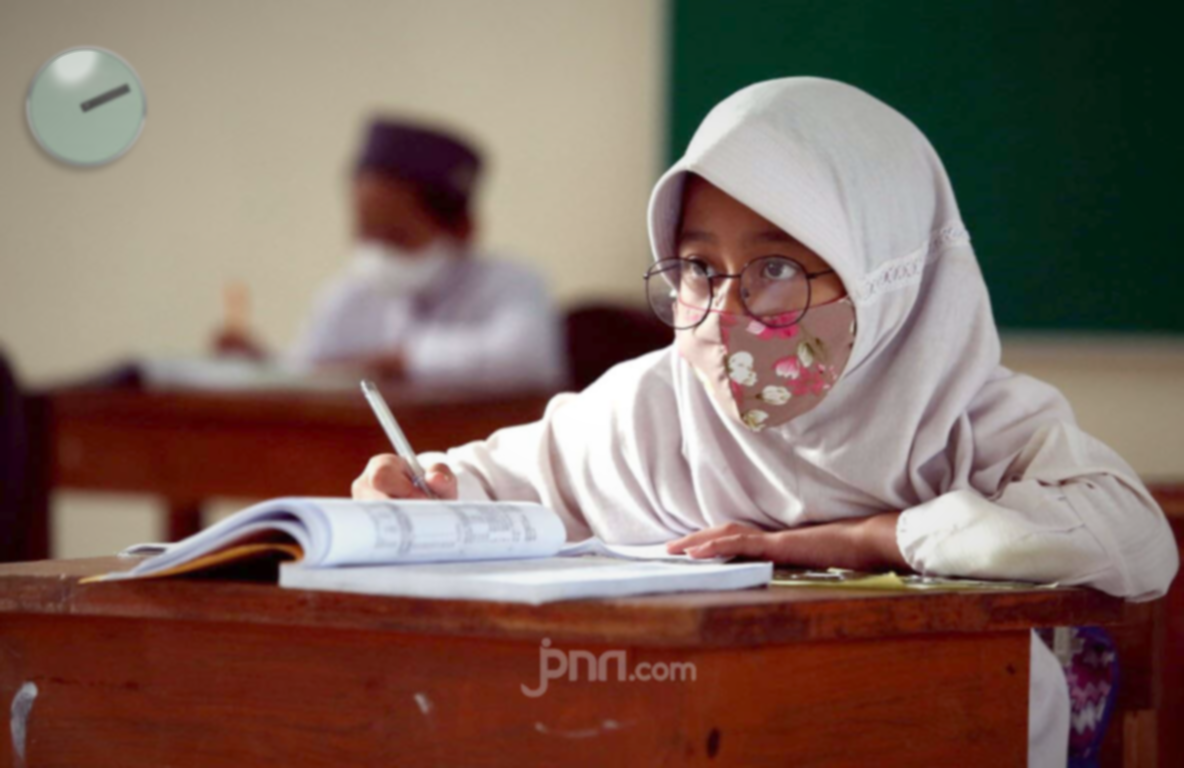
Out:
h=2 m=11
